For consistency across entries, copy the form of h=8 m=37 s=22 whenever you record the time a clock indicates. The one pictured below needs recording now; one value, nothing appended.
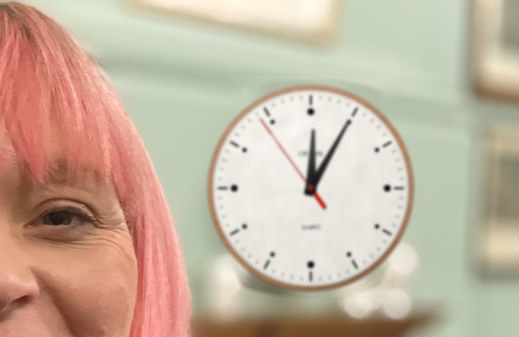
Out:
h=12 m=4 s=54
